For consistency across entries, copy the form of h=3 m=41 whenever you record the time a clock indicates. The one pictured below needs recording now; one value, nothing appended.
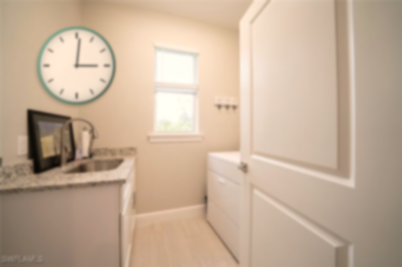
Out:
h=3 m=1
